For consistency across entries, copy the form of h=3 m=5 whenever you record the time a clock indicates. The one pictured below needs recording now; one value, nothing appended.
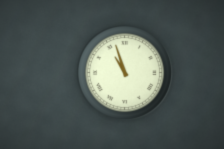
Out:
h=10 m=57
